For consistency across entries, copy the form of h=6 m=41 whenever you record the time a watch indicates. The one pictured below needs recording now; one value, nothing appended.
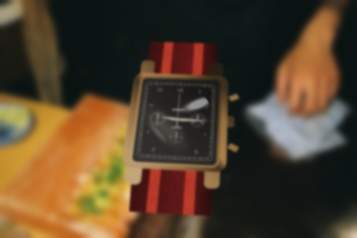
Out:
h=9 m=15
